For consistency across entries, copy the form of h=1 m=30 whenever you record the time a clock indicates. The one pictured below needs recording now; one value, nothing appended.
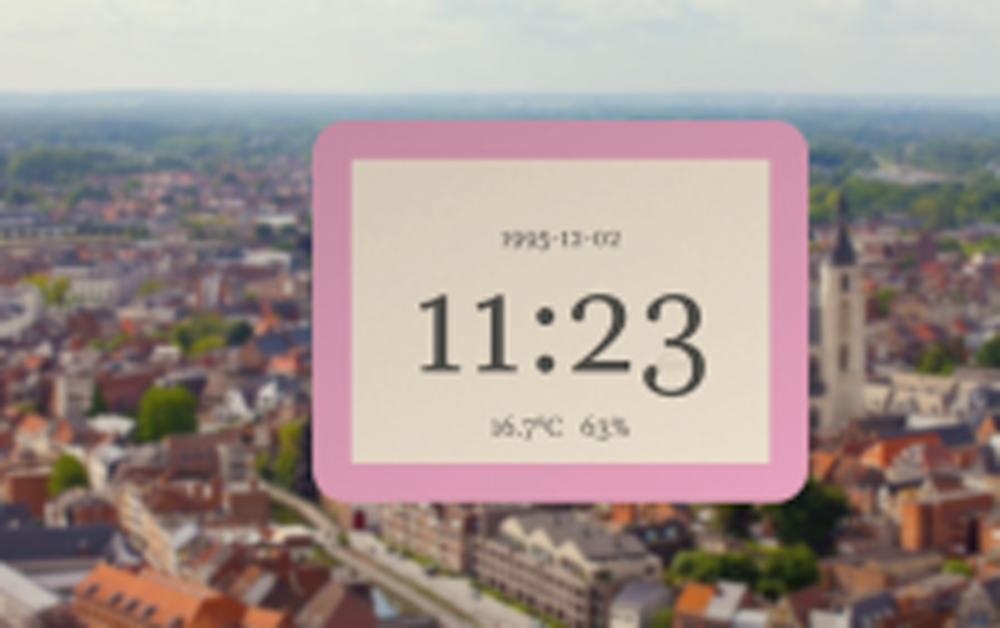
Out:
h=11 m=23
